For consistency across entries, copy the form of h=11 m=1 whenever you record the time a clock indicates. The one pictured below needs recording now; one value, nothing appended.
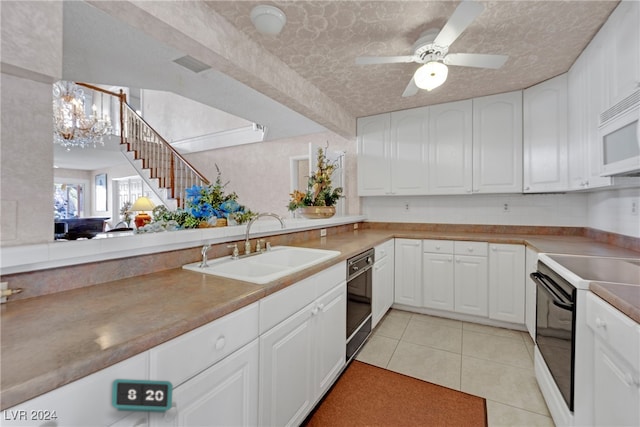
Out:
h=8 m=20
